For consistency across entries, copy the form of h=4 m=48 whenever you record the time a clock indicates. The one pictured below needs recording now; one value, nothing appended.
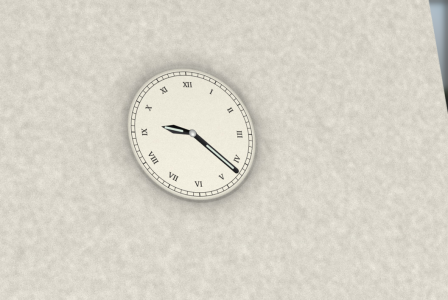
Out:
h=9 m=22
